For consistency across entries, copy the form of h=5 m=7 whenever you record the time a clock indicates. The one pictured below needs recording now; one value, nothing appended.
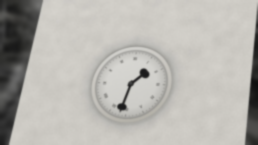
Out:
h=1 m=32
